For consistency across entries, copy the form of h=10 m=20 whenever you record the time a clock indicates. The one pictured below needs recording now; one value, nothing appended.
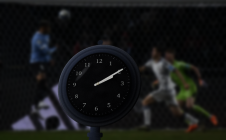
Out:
h=2 m=10
